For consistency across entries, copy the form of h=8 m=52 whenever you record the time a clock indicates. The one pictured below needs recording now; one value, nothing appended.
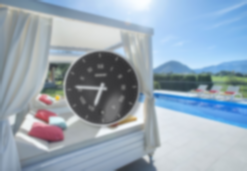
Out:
h=6 m=46
